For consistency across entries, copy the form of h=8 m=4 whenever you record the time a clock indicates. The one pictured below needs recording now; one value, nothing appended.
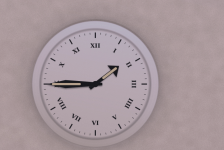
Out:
h=1 m=45
